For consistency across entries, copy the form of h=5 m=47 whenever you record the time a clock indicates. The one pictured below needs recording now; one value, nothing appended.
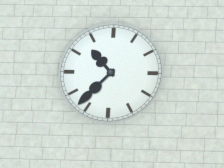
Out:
h=10 m=37
